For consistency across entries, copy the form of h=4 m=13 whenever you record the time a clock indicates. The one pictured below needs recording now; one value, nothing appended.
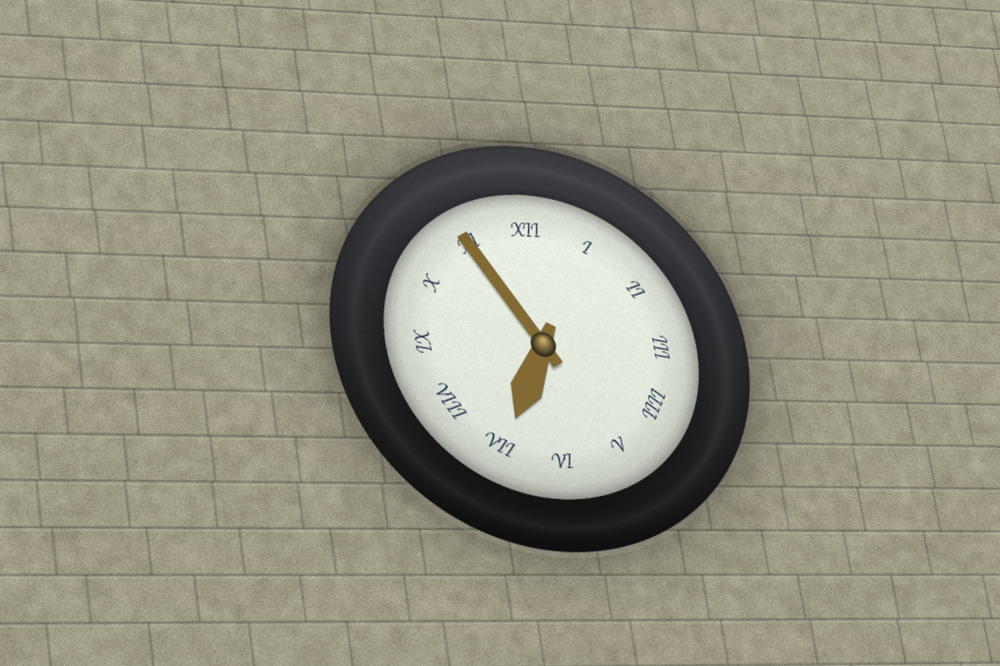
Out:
h=6 m=55
